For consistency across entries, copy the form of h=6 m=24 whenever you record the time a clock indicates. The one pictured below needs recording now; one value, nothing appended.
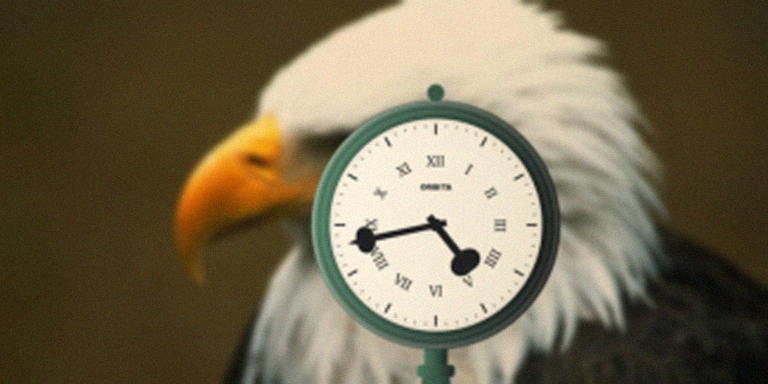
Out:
h=4 m=43
